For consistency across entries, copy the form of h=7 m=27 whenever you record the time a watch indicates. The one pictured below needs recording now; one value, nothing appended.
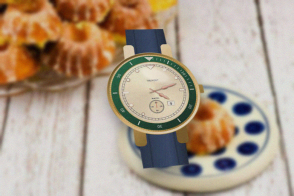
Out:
h=4 m=12
